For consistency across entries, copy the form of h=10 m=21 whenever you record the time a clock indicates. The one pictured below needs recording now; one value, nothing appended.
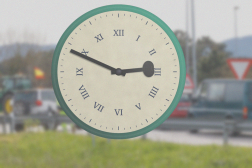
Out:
h=2 m=49
